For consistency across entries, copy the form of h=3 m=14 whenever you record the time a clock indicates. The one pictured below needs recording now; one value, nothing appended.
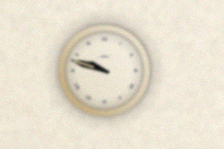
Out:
h=9 m=48
